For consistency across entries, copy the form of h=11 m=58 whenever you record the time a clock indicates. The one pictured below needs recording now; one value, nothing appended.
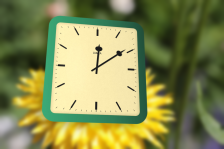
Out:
h=12 m=9
